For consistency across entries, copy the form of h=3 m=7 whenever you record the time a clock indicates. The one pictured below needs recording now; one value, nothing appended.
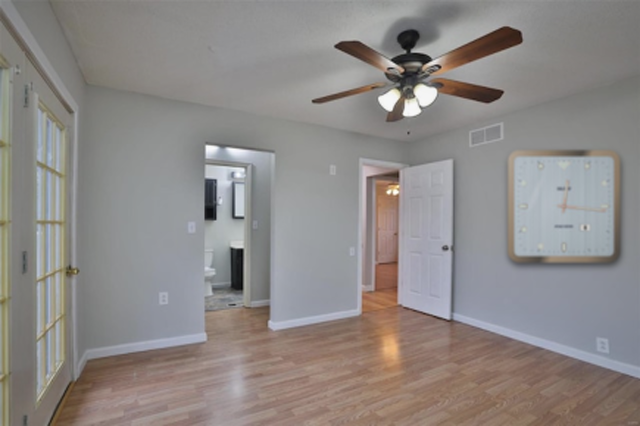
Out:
h=12 m=16
